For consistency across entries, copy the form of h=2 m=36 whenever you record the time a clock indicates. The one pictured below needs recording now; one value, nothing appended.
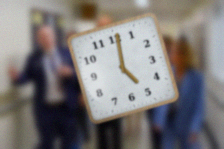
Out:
h=5 m=1
